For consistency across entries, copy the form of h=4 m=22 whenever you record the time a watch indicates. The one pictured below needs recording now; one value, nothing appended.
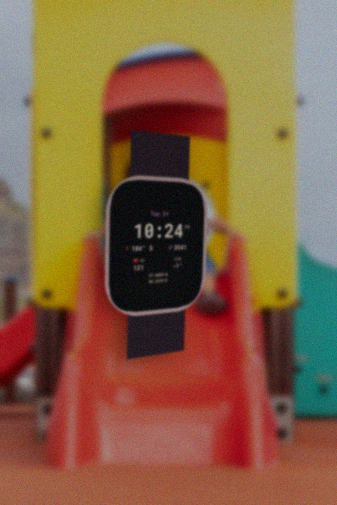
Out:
h=10 m=24
